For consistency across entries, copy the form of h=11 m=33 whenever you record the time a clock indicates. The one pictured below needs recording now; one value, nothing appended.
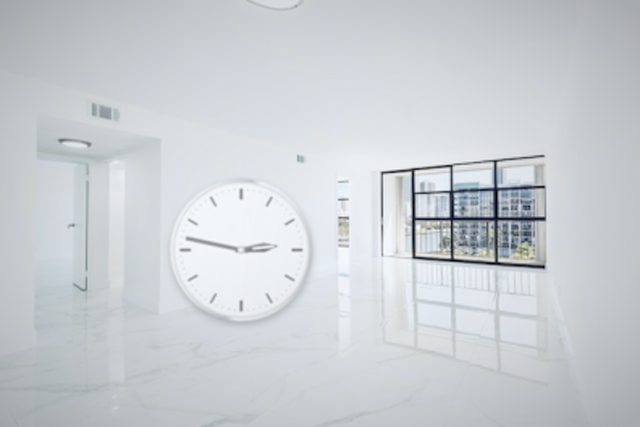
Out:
h=2 m=47
